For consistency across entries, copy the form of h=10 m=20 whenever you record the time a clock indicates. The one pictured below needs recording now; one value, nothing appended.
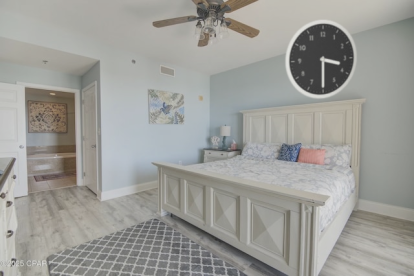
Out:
h=3 m=30
